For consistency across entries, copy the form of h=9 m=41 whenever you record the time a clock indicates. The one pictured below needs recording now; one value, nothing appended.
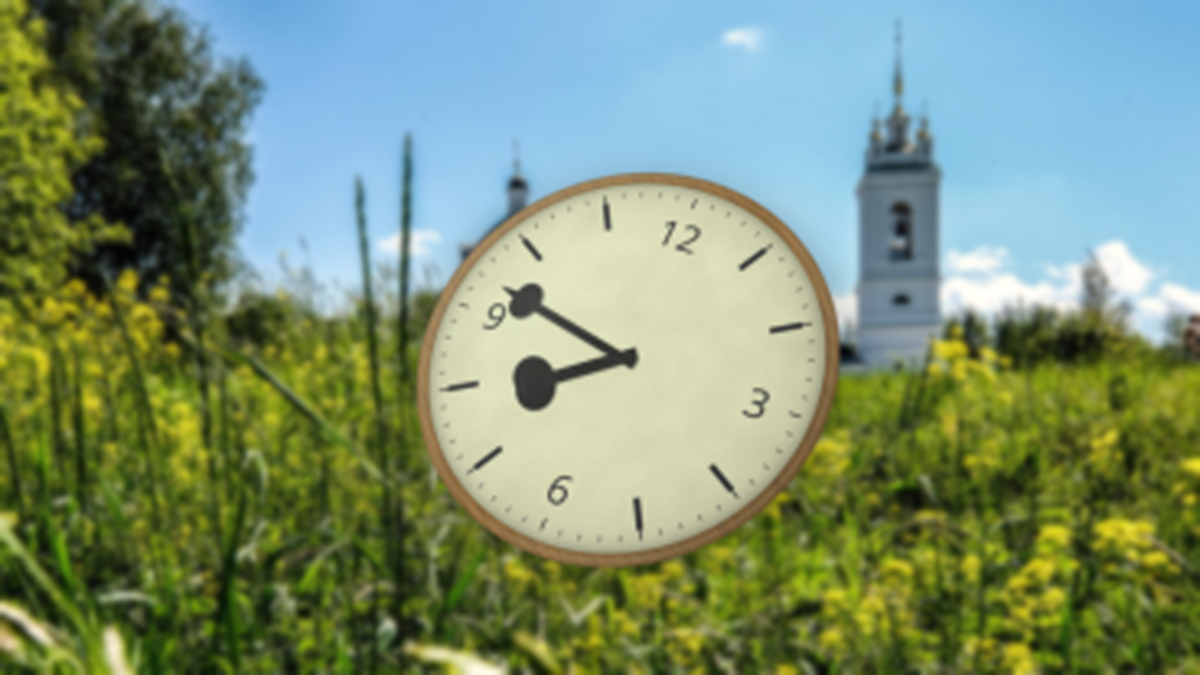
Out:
h=7 m=47
